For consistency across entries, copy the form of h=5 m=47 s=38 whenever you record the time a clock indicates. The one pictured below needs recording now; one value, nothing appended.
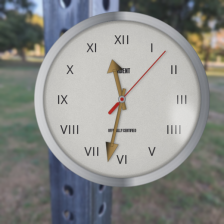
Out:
h=11 m=32 s=7
